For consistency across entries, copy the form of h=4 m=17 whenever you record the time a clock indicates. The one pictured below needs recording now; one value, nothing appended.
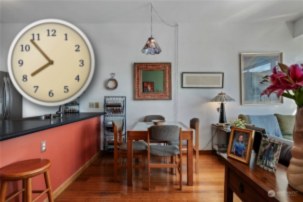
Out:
h=7 m=53
